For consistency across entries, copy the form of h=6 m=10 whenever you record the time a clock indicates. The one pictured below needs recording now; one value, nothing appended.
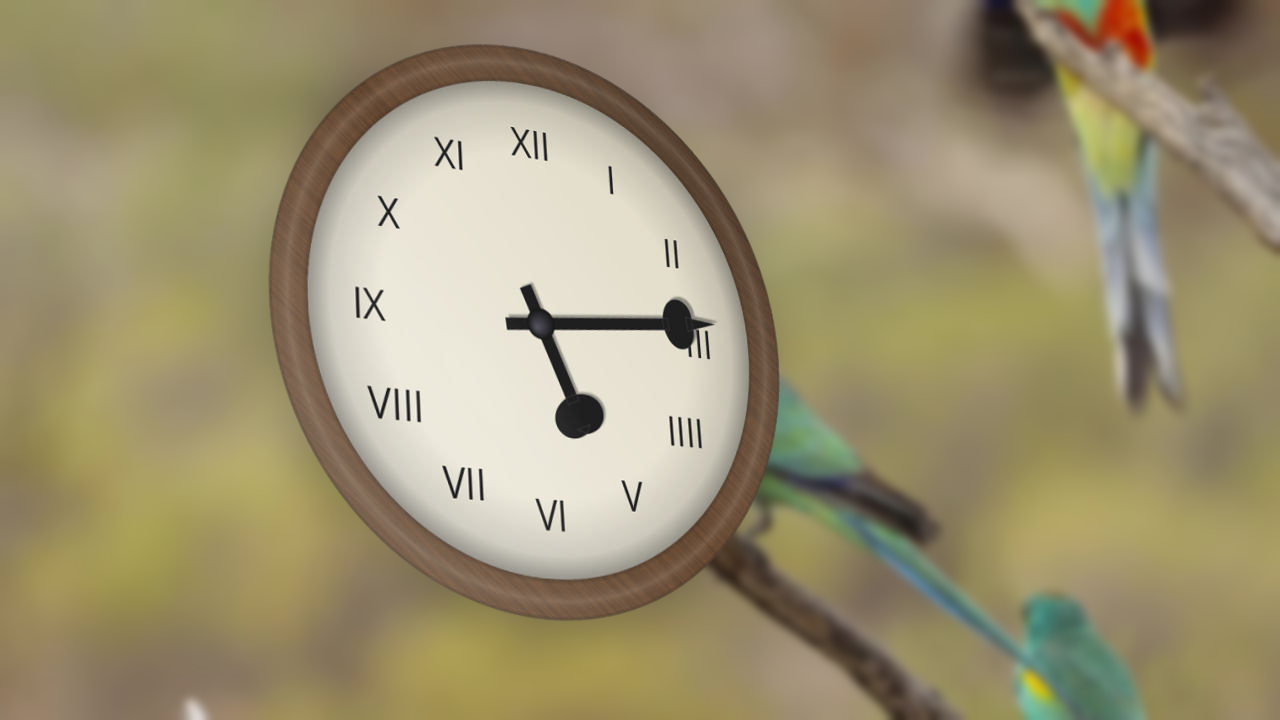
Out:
h=5 m=14
